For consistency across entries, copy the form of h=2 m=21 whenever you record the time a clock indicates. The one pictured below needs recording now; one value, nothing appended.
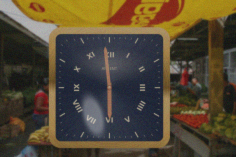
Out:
h=5 m=59
